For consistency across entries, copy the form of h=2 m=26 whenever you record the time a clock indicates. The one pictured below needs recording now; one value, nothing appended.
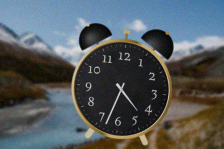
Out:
h=4 m=33
